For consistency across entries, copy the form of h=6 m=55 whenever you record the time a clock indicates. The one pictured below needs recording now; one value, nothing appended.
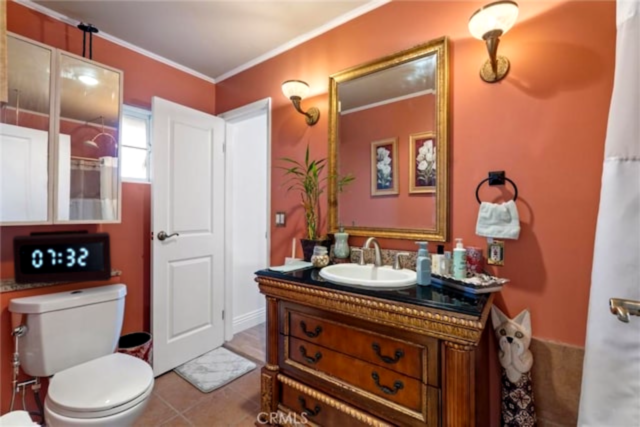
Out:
h=7 m=32
